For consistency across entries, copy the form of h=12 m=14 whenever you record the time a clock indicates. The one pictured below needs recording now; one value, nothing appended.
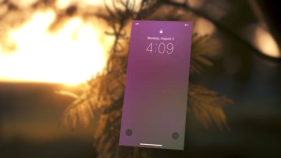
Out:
h=4 m=9
